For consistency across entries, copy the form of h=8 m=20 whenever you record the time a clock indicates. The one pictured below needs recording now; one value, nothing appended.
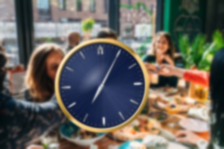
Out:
h=7 m=5
